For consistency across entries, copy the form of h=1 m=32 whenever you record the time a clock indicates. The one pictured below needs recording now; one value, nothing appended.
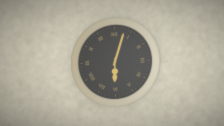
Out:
h=6 m=3
